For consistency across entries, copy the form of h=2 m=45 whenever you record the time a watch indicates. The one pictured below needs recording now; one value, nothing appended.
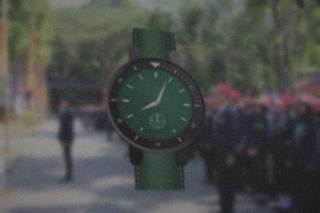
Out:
h=8 m=4
